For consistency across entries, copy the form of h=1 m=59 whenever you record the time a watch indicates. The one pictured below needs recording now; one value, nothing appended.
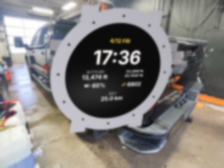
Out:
h=17 m=36
